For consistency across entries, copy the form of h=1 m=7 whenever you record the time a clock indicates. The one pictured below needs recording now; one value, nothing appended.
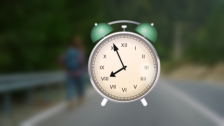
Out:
h=7 m=56
